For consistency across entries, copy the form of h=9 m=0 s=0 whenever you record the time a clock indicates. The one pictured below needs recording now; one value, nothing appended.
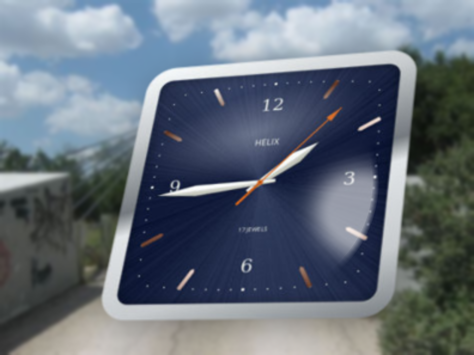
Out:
h=1 m=44 s=7
